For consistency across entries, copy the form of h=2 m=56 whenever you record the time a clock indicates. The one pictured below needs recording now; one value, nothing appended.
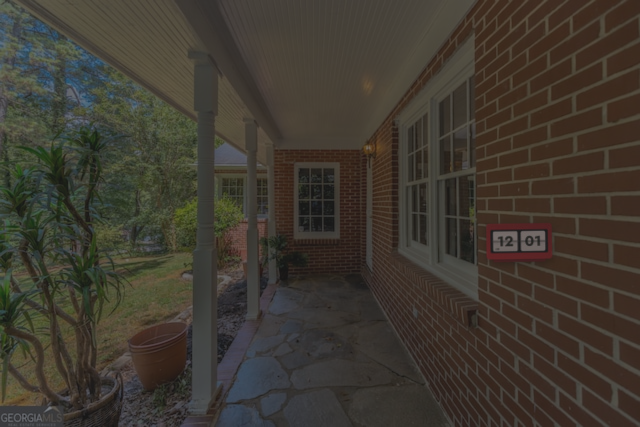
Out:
h=12 m=1
